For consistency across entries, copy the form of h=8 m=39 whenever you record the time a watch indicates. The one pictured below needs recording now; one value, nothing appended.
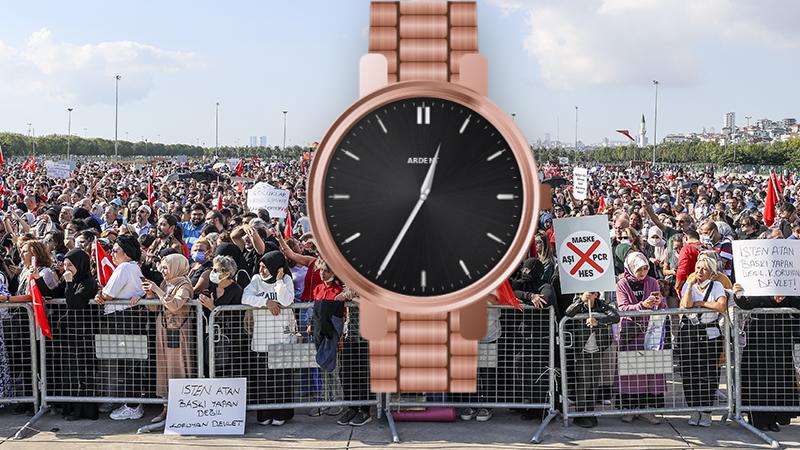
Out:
h=12 m=35
